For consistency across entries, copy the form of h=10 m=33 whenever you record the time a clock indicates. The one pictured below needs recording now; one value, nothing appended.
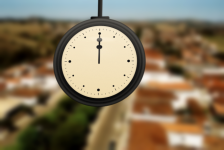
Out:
h=12 m=0
